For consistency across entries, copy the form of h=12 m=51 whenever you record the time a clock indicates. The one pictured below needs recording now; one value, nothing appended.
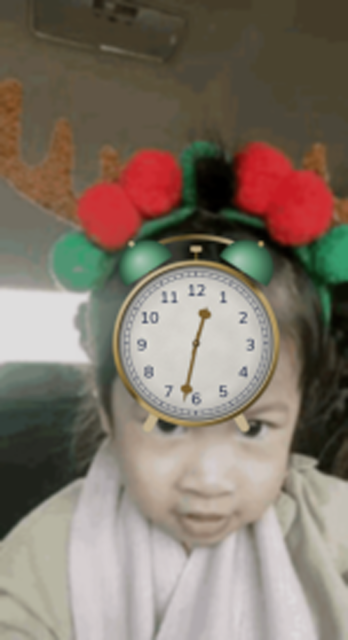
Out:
h=12 m=32
